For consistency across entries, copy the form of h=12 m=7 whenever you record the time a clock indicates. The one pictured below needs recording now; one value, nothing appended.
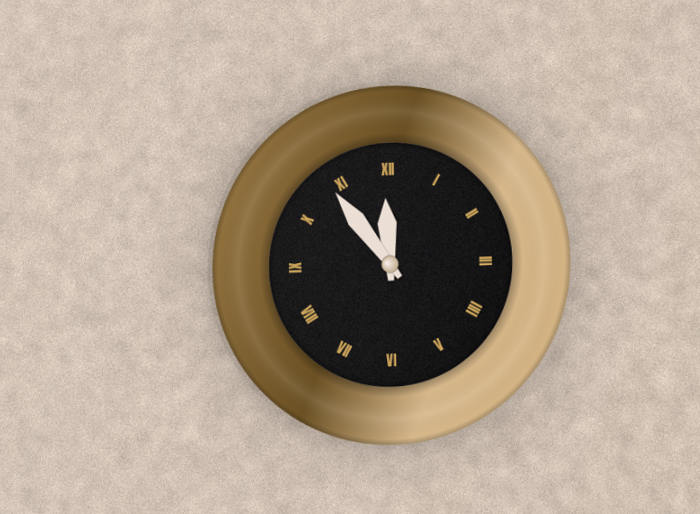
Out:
h=11 m=54
